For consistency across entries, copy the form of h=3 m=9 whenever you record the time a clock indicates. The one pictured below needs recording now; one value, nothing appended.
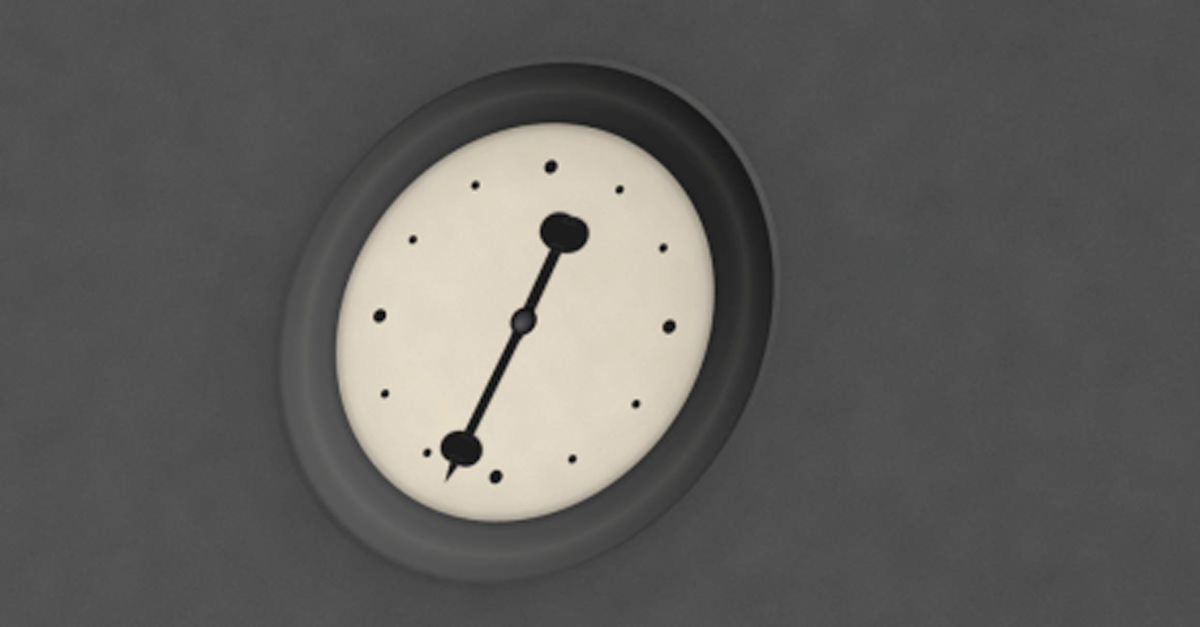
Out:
h=12 m=33
